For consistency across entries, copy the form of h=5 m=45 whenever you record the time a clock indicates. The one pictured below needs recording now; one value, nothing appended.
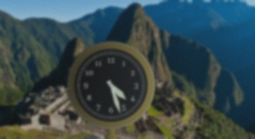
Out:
h=4 m=27
